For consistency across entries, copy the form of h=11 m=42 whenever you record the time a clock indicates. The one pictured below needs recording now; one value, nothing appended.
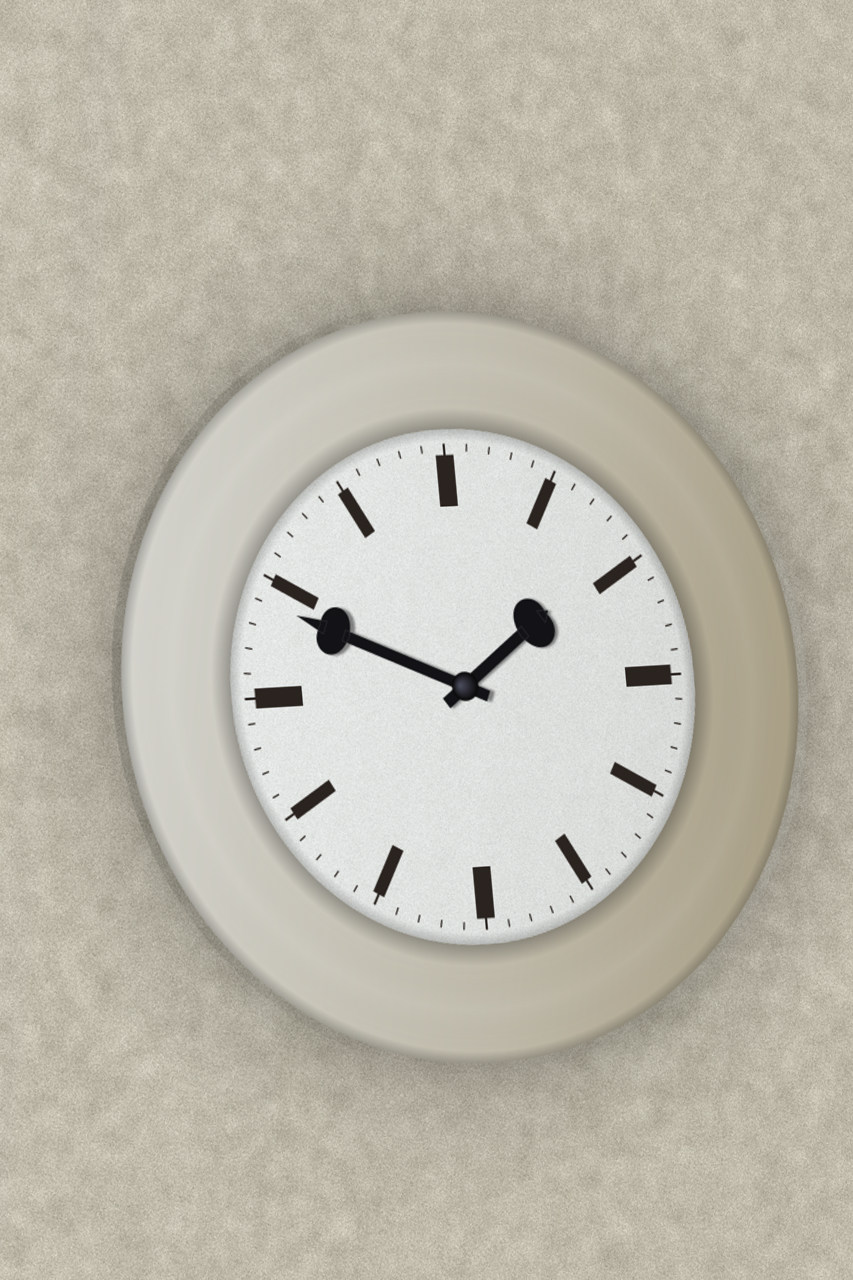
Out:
h=1 m=49
